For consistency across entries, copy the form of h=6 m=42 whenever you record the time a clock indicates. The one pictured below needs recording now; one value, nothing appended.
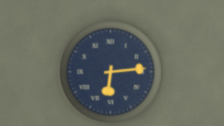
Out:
h=6 m=14
